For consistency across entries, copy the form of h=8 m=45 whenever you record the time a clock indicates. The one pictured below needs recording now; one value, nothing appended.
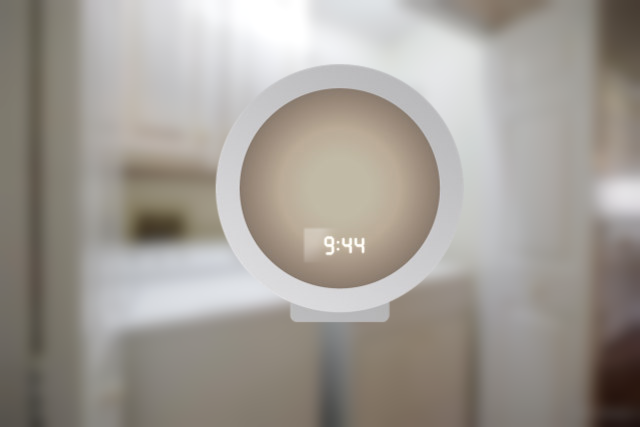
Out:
h=9 m=44
